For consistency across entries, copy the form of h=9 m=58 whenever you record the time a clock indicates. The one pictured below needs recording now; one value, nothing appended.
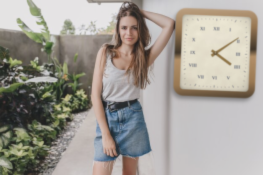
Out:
h=4 m=9
